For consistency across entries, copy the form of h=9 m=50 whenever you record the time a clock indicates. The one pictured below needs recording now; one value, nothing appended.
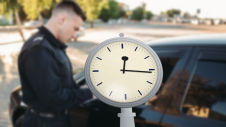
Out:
h=12 m=16
